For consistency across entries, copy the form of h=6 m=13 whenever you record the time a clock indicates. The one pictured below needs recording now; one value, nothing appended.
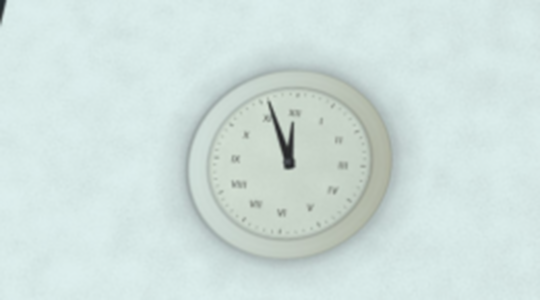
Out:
h=11 m=56
